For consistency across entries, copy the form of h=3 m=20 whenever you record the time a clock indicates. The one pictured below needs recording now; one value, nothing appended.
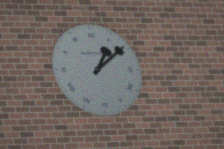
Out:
h=1 m=9
